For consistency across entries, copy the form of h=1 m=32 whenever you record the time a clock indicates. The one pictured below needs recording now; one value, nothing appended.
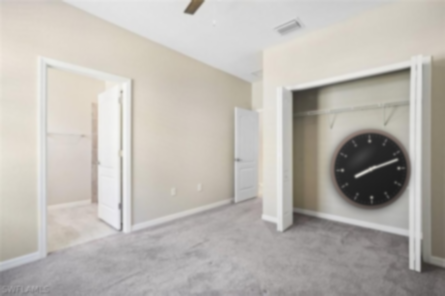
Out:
h=8 m=12
